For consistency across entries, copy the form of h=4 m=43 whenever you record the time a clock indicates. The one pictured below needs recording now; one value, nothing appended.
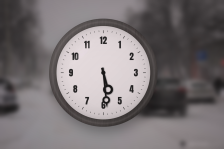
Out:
h=5 m=29
